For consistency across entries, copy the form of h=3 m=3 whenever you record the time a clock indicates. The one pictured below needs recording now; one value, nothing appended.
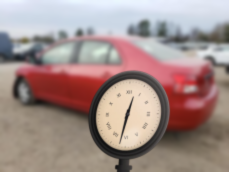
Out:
h=12 m=32
